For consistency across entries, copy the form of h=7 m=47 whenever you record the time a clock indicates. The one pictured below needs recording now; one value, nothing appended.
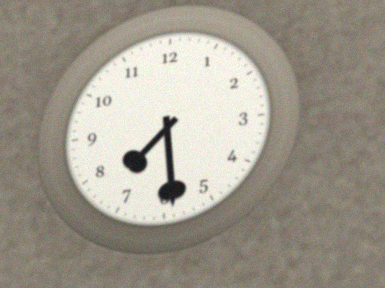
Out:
h=7 m=29
